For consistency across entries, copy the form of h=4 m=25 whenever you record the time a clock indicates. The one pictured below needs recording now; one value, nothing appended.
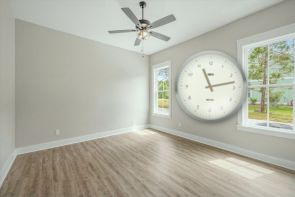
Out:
h=11 m=13
